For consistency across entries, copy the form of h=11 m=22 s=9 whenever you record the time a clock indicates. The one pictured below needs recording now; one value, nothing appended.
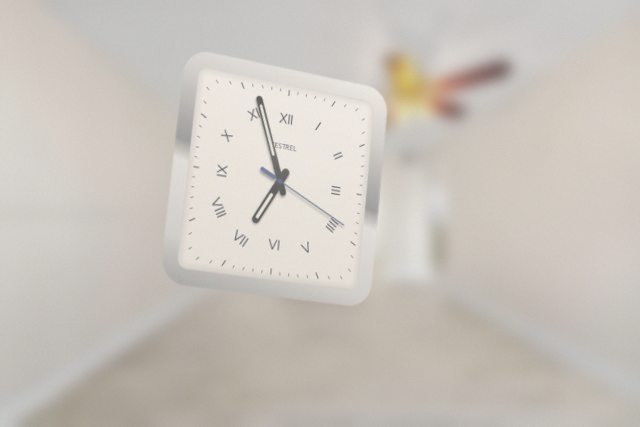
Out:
h=6 m=56 s=19
